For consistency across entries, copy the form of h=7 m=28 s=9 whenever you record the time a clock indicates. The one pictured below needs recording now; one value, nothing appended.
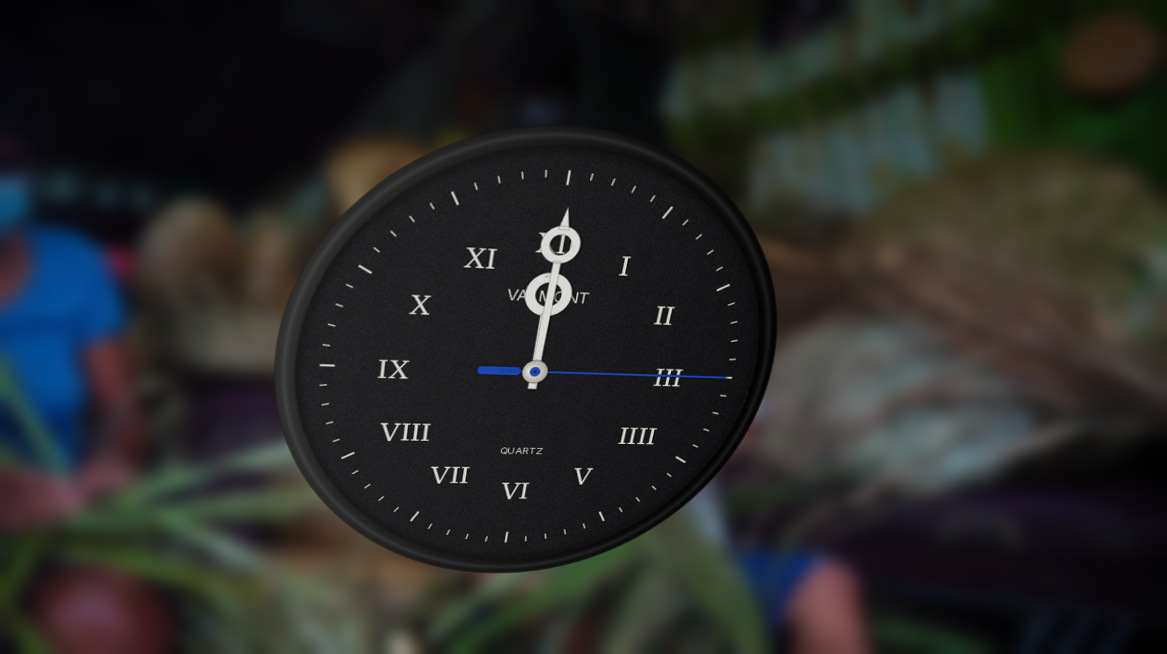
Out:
h=12 m=0 s=15
